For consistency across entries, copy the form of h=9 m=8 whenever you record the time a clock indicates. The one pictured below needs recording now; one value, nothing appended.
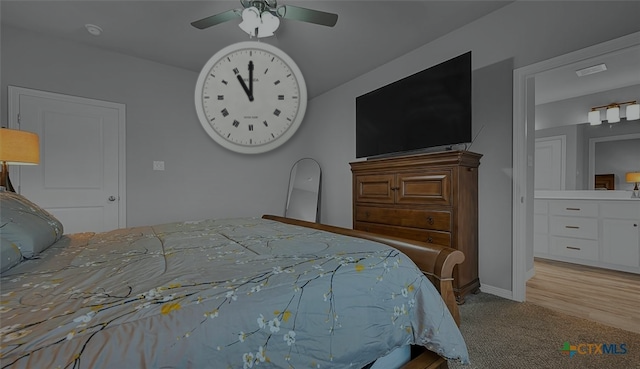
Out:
h=11 m=0
